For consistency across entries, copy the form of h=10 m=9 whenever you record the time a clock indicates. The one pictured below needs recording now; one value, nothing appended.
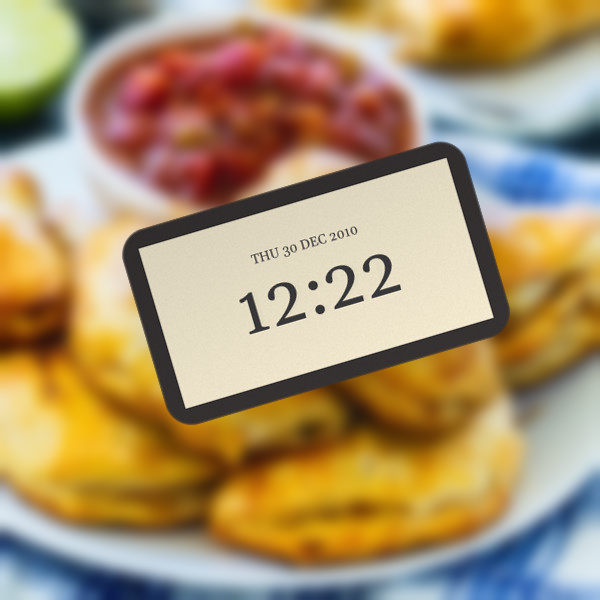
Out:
h=12 m=22
